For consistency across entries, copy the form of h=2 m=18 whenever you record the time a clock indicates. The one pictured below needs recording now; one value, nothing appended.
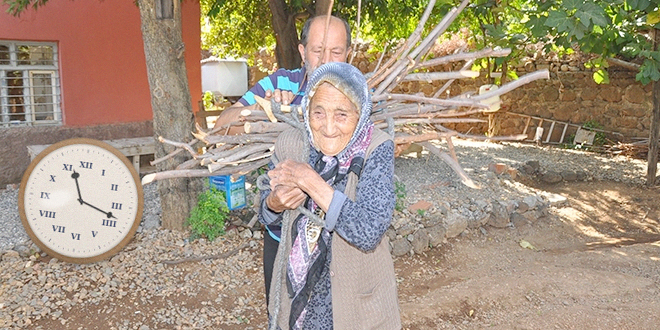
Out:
h=11 m=18
